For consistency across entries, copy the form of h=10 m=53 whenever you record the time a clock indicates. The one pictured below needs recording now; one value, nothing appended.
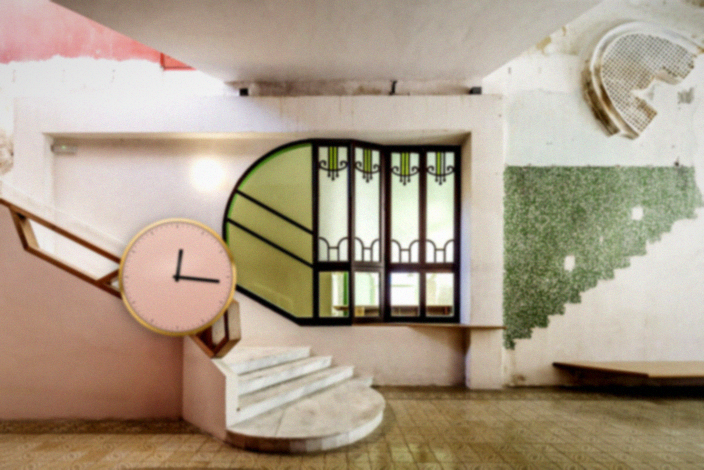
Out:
h=12 m=16
